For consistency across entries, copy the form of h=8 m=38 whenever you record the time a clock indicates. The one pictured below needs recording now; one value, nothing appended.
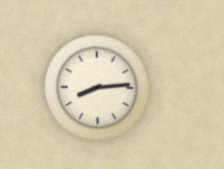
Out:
h=8 m=14
